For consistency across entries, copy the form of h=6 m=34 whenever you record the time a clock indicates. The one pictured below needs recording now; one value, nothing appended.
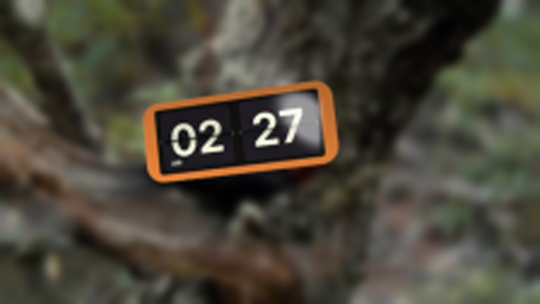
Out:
h=2 m=27
